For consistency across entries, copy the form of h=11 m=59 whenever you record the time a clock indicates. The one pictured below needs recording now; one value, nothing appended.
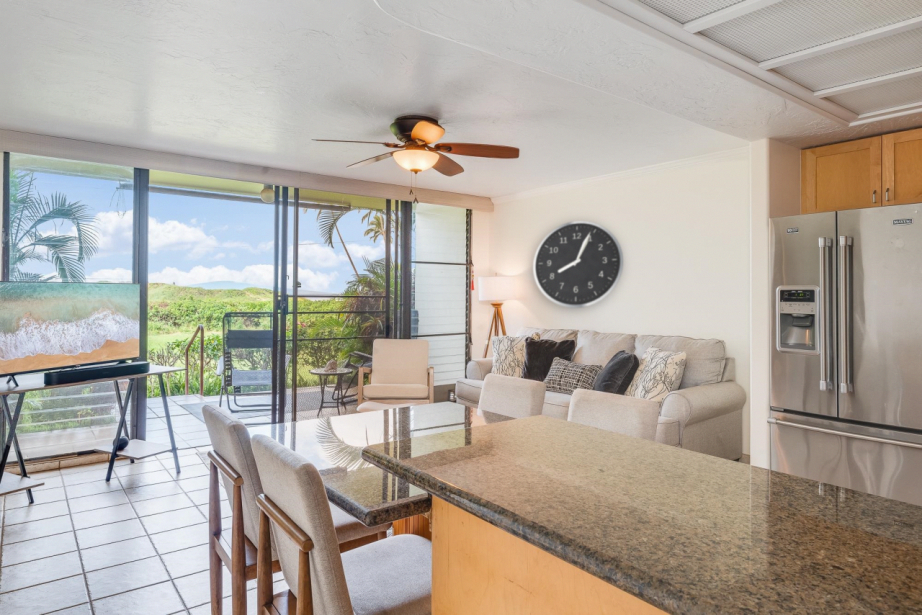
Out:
h=8 m=4
